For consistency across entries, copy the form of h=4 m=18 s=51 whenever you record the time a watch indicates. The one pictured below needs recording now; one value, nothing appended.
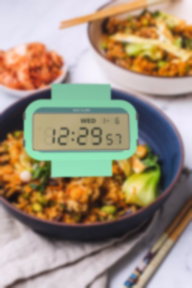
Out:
h=12 m=29 s=57
